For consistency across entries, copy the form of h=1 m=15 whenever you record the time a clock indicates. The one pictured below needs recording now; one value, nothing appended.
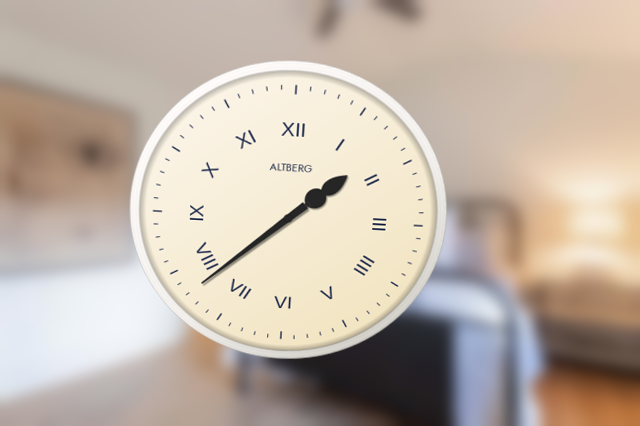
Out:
h=1 m=38
